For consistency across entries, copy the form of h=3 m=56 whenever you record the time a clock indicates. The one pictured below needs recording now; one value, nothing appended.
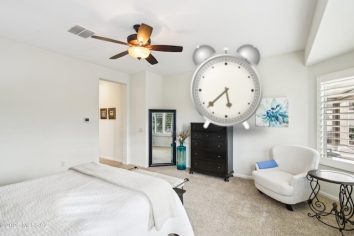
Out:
h=5 m=38
